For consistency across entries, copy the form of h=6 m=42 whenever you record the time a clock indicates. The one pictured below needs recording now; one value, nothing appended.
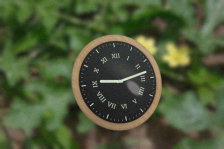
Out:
h=9 m=13
